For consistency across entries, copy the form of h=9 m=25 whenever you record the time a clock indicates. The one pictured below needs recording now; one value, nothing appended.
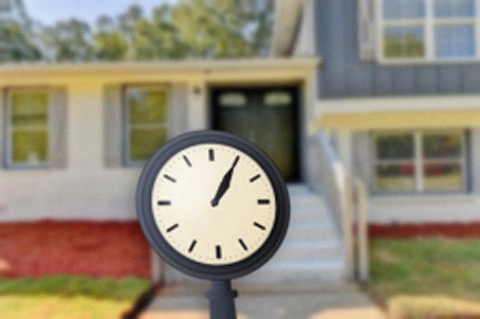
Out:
h=1 m=5
